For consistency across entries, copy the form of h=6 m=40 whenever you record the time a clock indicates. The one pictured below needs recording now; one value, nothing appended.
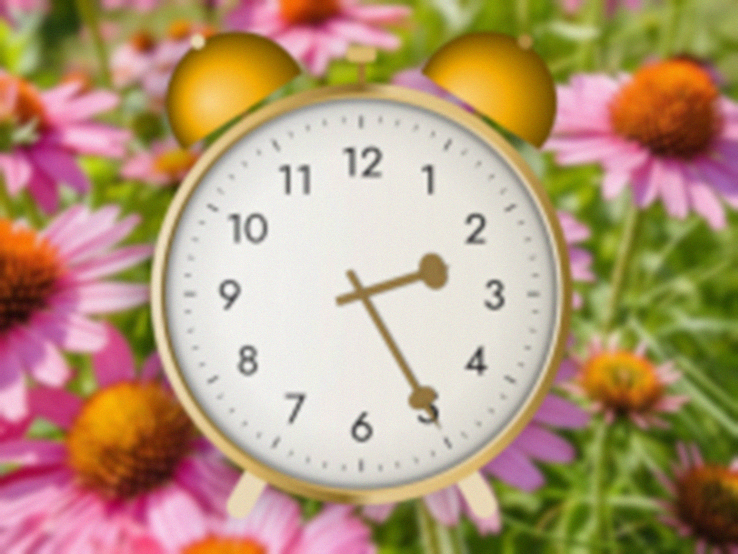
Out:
h=2 m=25
